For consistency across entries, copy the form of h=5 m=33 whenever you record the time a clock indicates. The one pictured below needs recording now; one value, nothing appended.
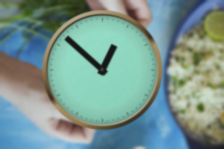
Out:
h=12 m=52
